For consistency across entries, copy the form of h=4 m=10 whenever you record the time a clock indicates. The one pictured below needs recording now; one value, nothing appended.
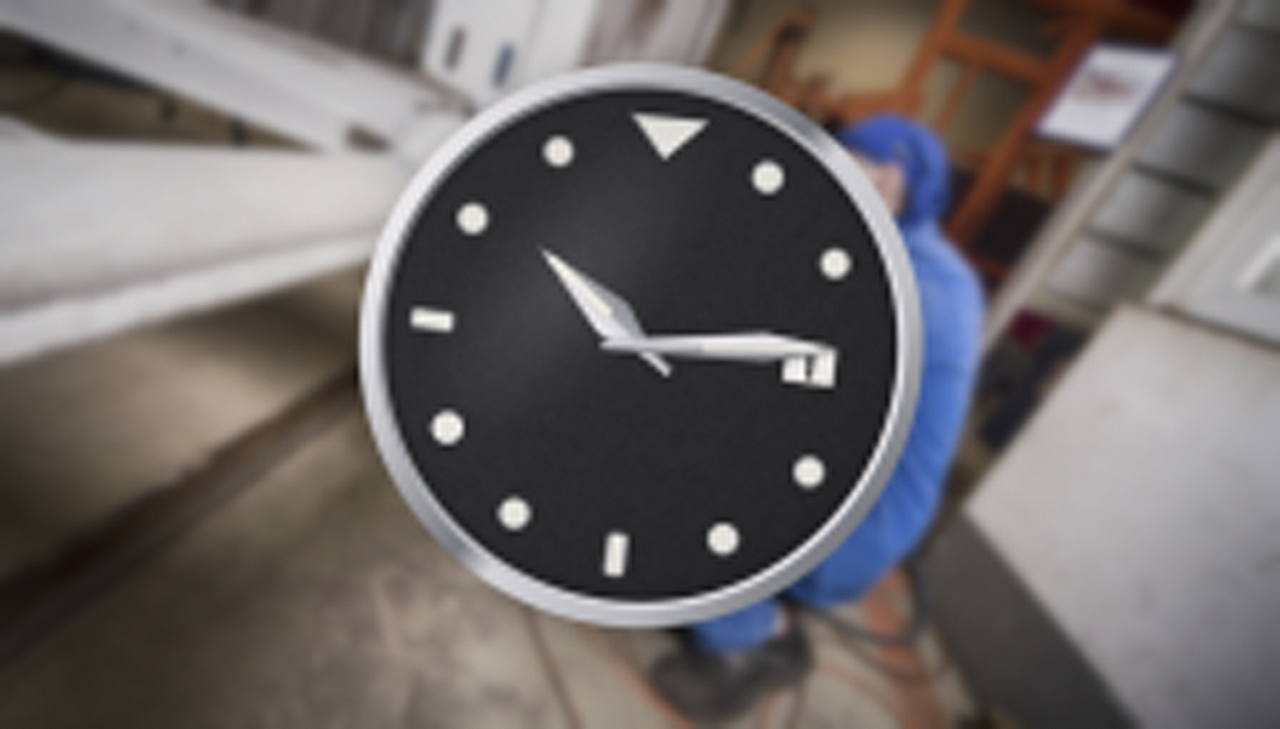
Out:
h=10 m=14
